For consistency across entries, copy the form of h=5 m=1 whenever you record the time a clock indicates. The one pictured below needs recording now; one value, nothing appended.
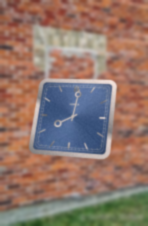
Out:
h=8 m=1
